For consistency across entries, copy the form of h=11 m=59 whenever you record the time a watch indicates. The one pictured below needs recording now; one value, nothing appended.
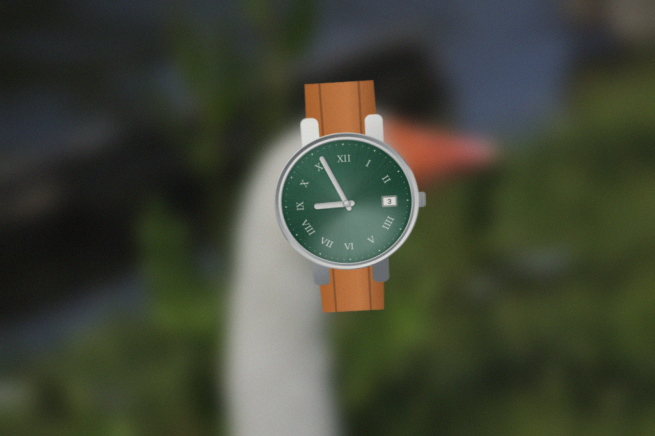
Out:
h=8 m=56
